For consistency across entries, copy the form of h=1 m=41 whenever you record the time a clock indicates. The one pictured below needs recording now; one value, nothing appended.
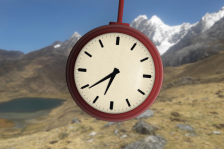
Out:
h=6 m=39
